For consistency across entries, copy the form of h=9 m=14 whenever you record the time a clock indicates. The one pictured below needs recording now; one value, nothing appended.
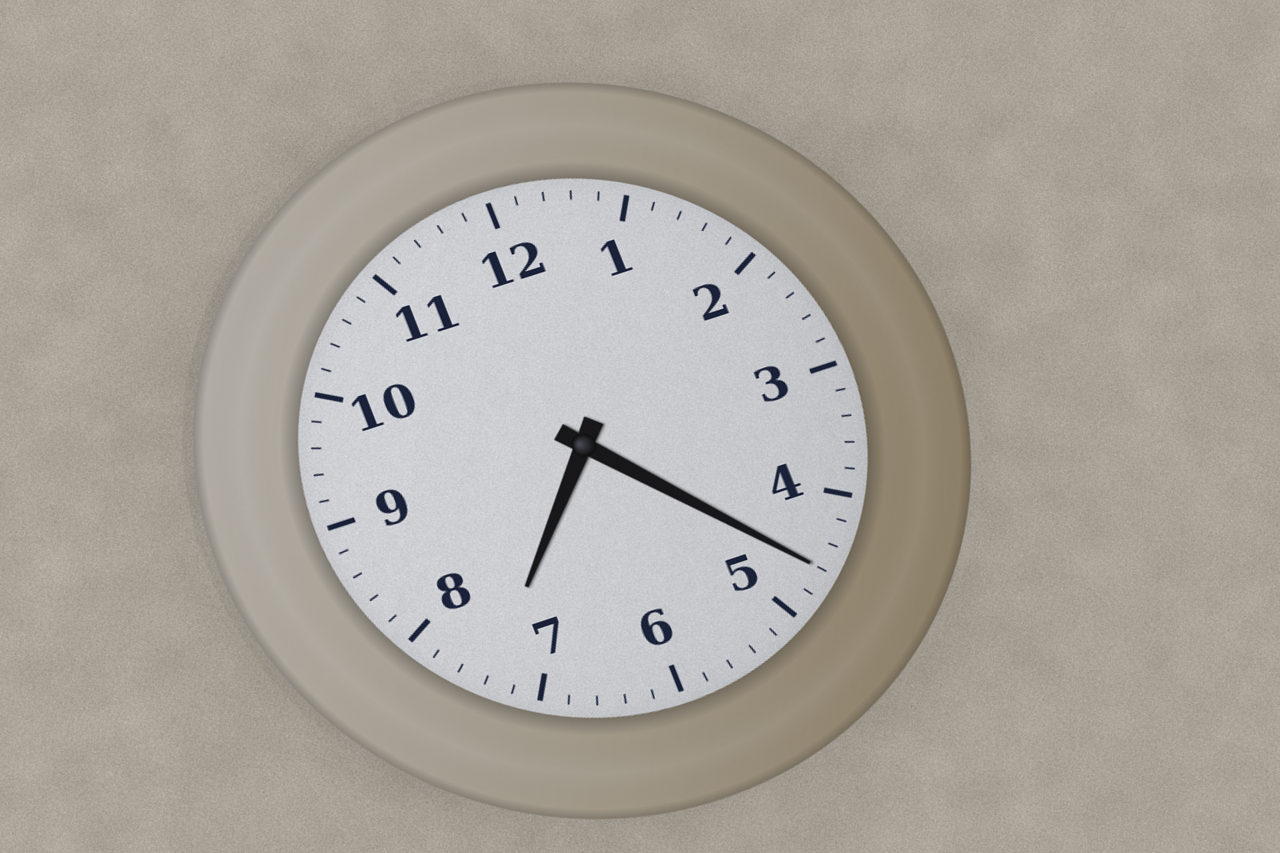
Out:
h=7 m=23
